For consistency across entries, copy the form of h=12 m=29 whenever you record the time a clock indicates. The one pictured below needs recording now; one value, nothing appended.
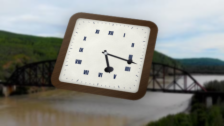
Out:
h=5 m=17
